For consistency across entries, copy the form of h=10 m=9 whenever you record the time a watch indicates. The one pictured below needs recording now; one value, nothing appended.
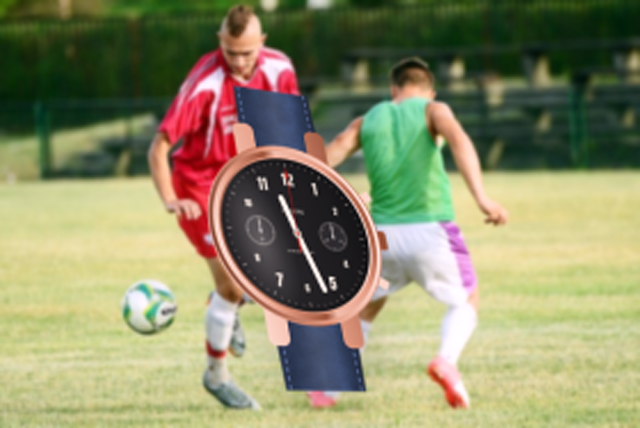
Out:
h=11 m=27
